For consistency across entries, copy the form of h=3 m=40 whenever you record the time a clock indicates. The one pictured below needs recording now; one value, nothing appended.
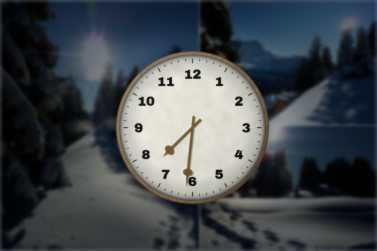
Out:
h=7 m=31
